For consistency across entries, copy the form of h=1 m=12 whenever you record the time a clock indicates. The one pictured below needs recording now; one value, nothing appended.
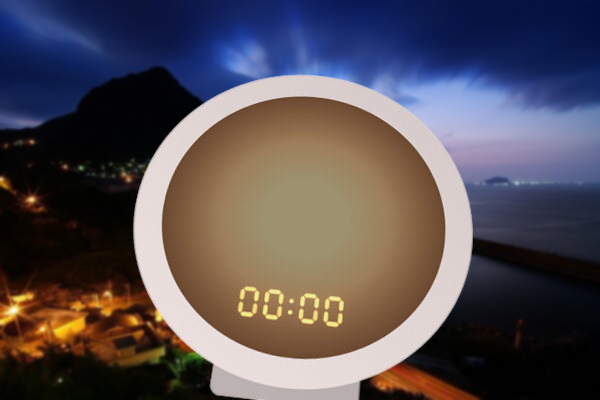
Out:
h=0 m=0
